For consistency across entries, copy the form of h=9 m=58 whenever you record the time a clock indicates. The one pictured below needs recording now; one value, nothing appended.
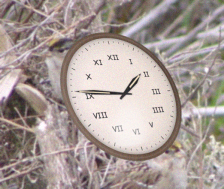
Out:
h=1 m=46
